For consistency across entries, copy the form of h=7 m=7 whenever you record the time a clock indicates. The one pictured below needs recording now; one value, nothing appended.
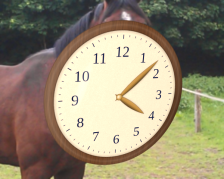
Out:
h=4 m=8
